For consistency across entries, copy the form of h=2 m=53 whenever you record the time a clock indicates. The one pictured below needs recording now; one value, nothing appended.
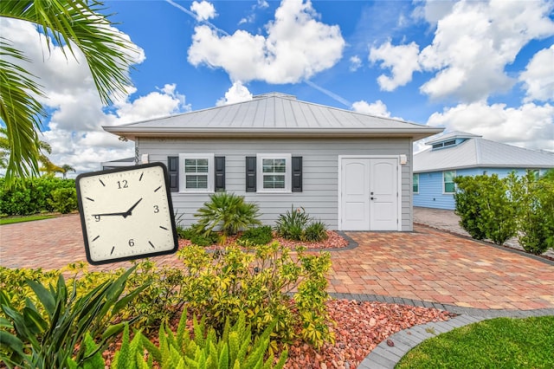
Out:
h=1 m=46
